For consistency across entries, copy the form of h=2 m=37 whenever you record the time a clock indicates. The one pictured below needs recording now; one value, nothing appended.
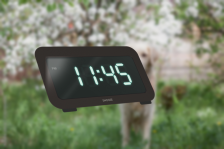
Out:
h=11 m=45
